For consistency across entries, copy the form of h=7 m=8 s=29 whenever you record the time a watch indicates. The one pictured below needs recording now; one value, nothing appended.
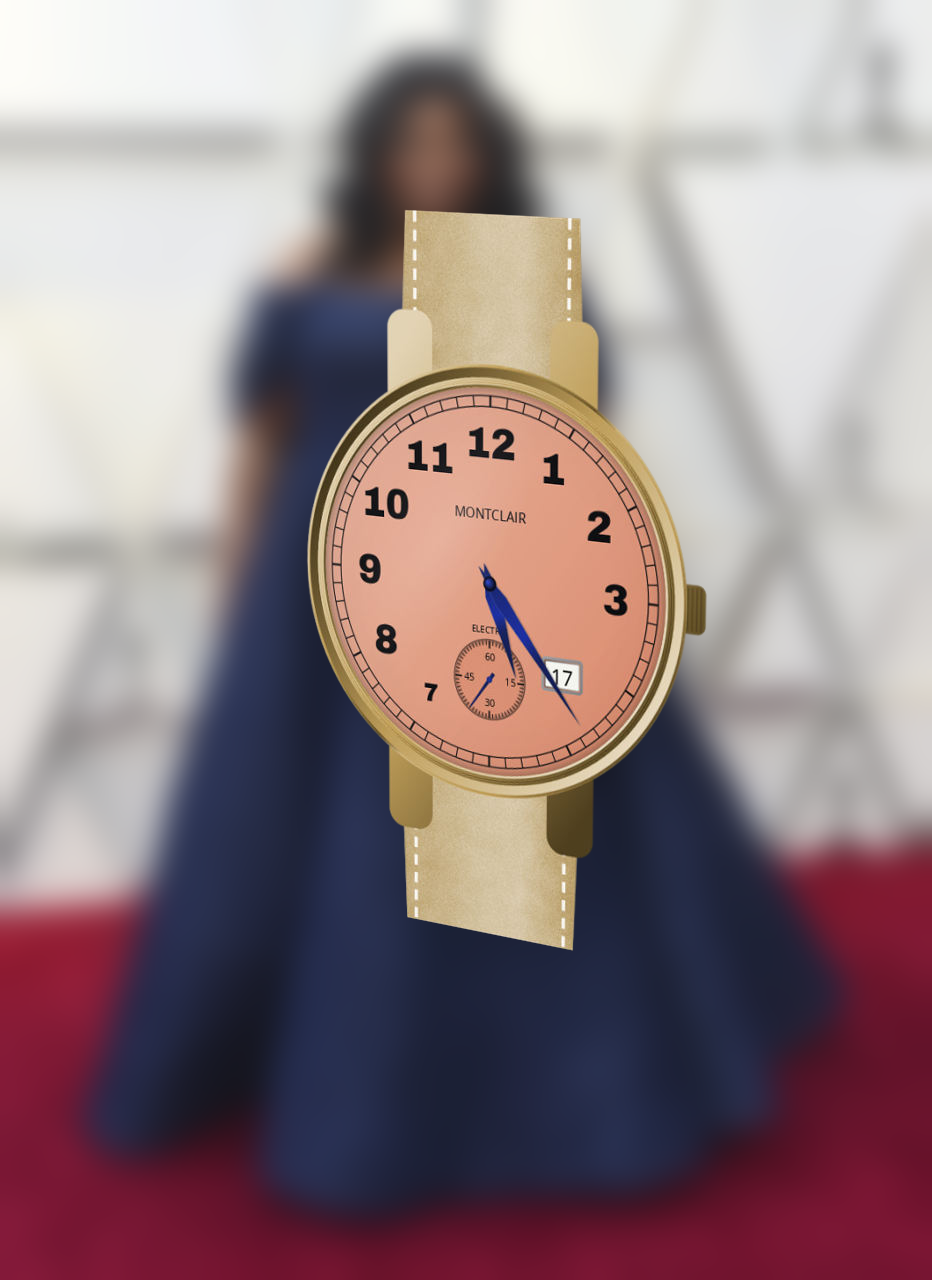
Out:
h=5 m=23 s=36
